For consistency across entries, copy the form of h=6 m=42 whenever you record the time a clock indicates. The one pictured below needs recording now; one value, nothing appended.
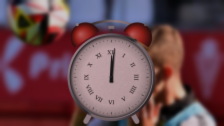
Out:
h=12 m=1
